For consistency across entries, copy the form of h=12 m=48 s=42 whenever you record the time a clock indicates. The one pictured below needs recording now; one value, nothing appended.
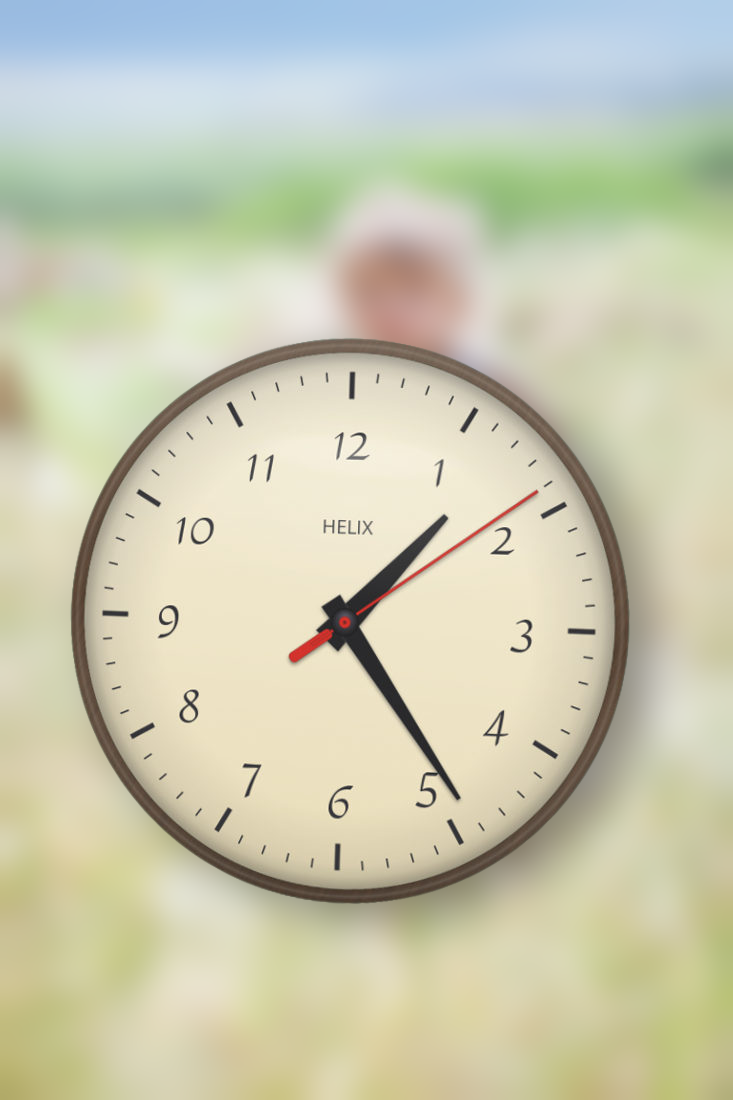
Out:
h=1 m=24 s=9
